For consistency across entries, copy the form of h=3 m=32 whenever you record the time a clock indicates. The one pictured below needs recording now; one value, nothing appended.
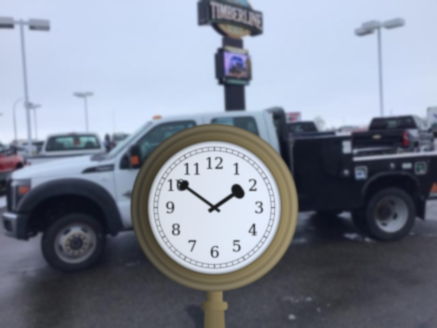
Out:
h=1 m=51
